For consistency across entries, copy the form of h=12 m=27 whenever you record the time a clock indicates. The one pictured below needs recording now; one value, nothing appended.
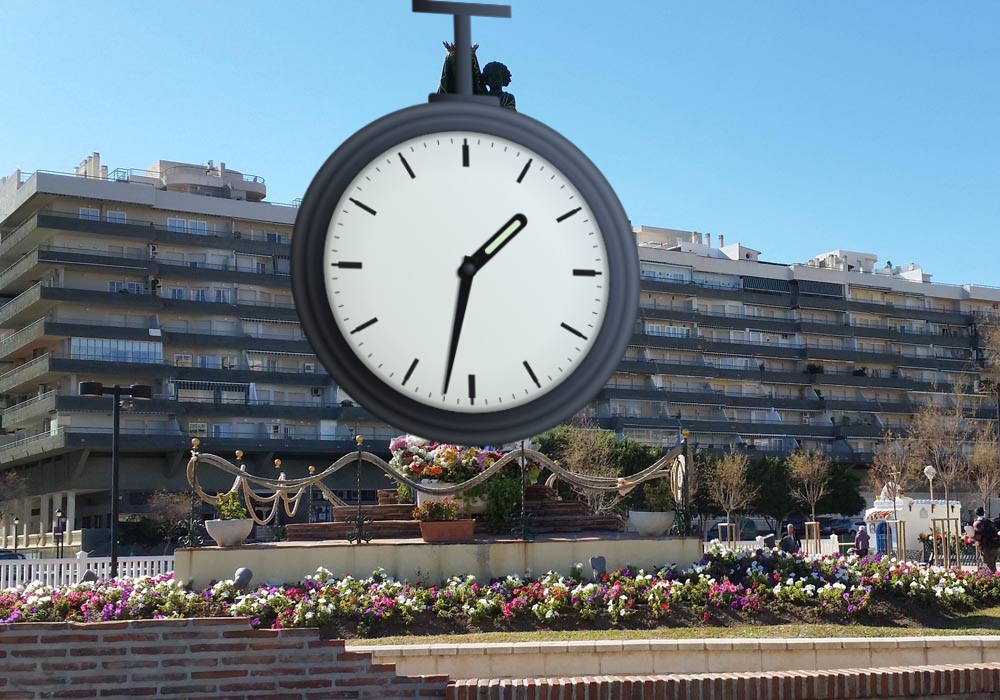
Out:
h=1 m=32
